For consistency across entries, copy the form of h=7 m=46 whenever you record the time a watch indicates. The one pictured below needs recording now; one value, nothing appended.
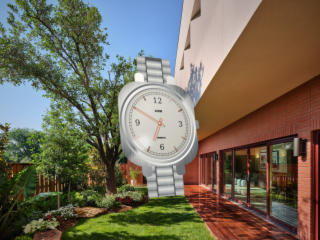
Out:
h=6 m=50
